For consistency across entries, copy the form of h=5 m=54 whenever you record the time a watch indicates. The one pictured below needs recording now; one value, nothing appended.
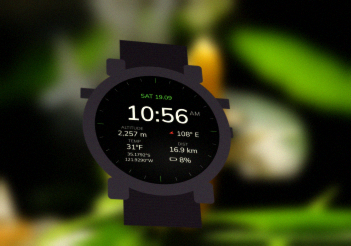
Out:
h=10 m=56
